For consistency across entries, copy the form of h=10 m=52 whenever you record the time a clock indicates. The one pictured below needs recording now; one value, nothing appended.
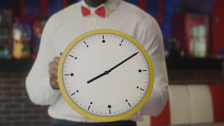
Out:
h=8 m=10
